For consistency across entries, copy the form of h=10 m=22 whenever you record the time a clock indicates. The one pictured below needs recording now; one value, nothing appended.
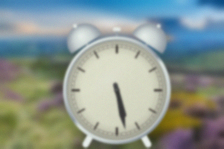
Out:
h=5 m=28
